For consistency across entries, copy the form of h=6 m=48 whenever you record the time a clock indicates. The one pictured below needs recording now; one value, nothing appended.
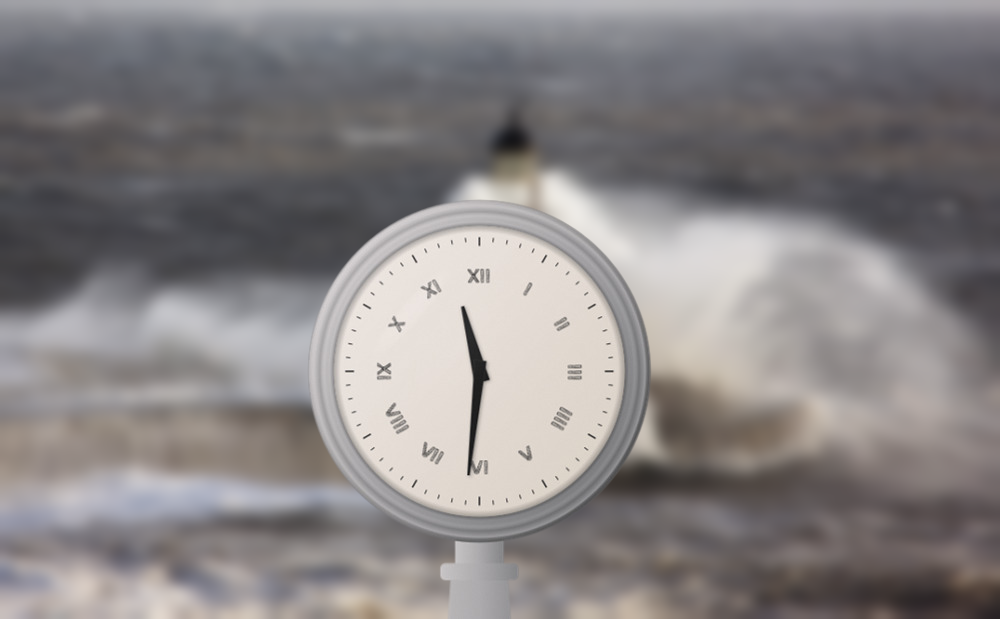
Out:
h=11 m=31
